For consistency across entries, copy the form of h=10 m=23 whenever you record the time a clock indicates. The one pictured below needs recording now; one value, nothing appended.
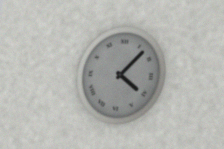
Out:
h=4 m=7
